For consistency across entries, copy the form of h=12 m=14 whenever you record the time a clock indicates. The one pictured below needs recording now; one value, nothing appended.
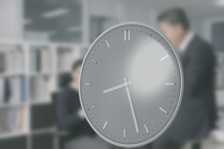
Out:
h=8 m=27
